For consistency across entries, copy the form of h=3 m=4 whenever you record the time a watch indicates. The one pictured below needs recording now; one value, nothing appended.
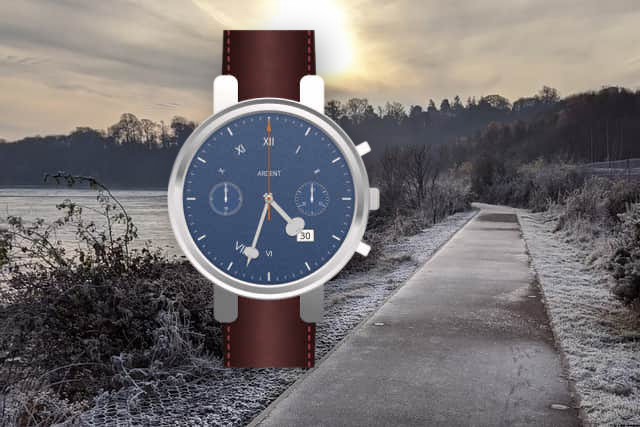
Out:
h=4 m=33
